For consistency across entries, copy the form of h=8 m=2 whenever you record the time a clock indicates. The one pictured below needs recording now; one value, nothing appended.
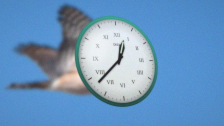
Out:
h=12 m=38
